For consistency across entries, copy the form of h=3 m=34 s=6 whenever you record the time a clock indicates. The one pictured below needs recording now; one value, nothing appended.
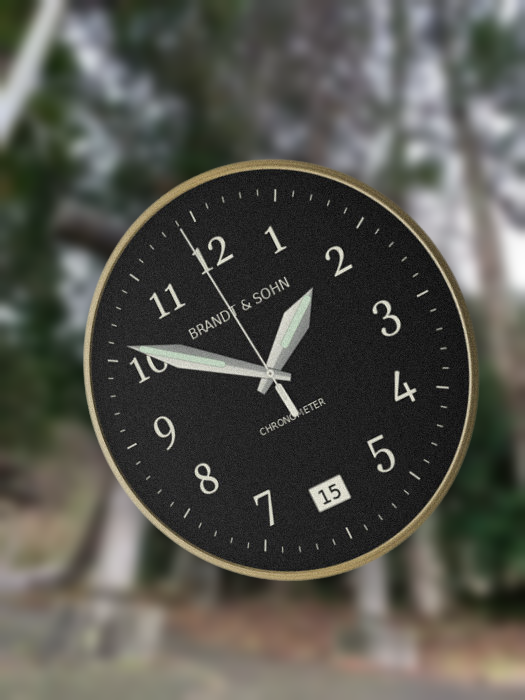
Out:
h=1 m=50 s=59
